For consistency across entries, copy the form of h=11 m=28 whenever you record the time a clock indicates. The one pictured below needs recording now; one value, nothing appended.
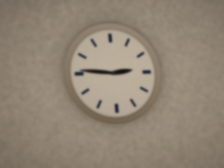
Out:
h=2 m=46
